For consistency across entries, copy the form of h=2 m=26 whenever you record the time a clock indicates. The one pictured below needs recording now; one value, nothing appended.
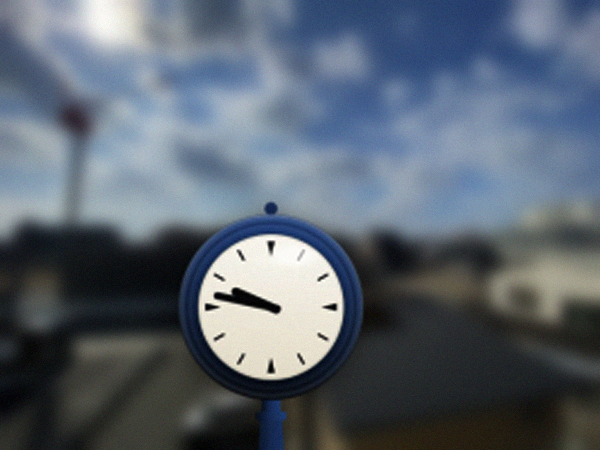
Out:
h=9 m=47
